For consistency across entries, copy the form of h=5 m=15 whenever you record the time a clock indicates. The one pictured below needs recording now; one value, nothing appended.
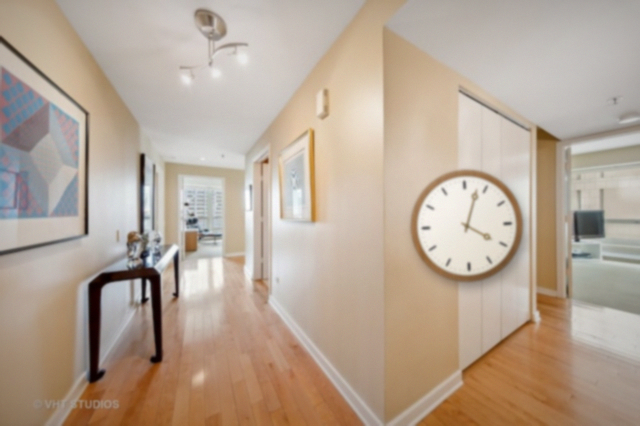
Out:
h=4 m=3
